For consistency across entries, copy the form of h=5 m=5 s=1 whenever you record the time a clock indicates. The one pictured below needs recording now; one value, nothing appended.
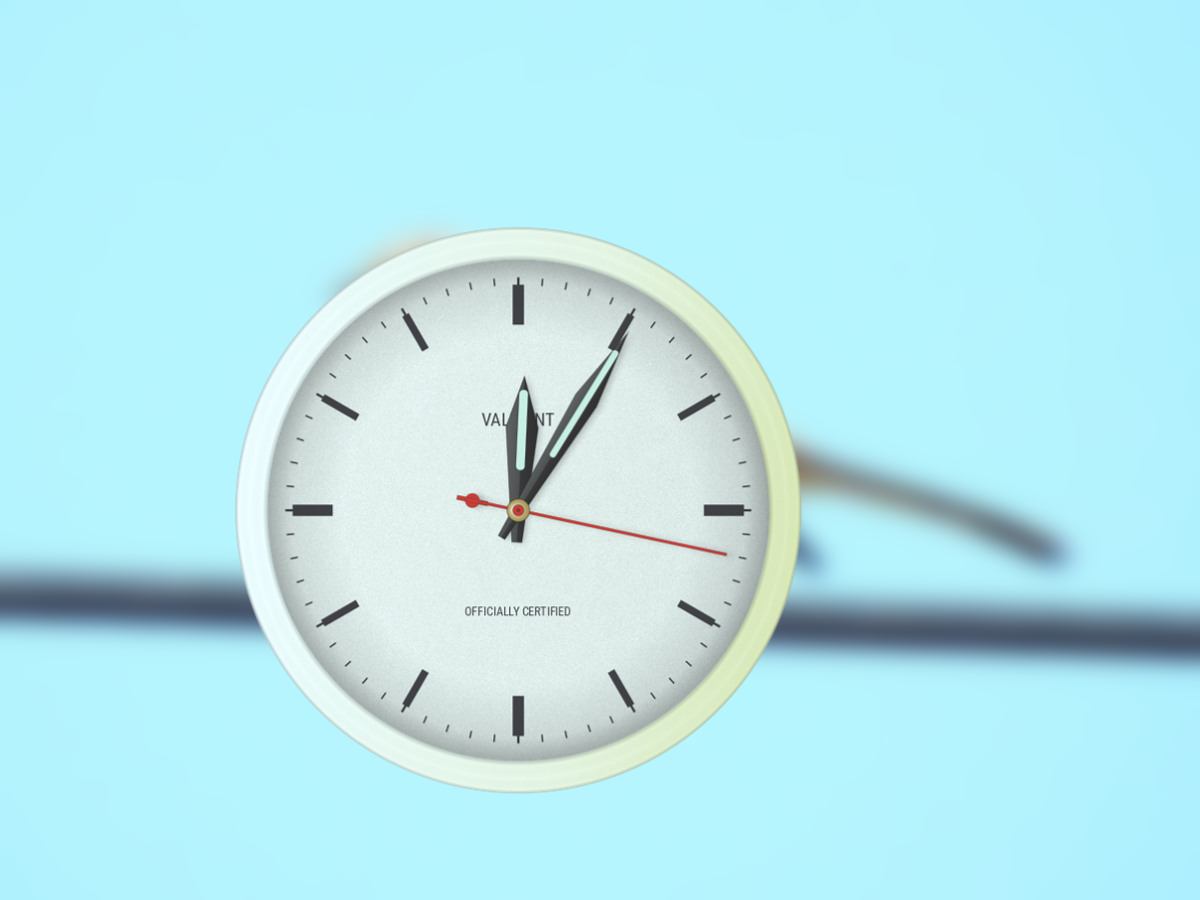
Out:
h=12 m=5 s=17
